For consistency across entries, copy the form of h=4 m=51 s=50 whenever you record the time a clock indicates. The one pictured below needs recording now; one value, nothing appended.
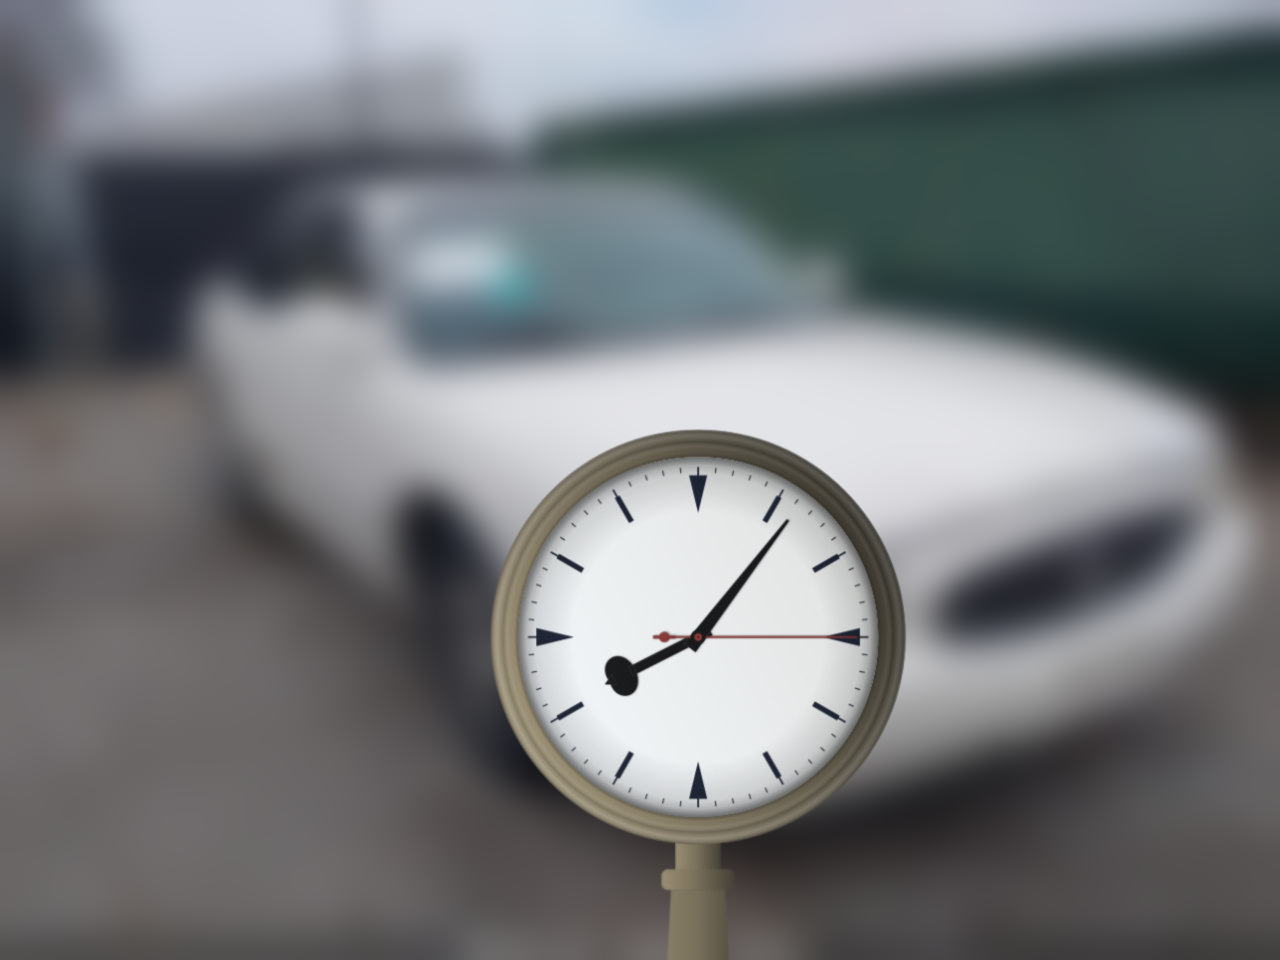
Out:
h=8 m=6 s=15
